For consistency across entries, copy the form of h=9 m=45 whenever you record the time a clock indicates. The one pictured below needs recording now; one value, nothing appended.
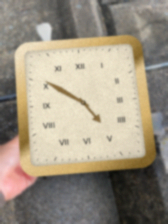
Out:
h=4 m=51
